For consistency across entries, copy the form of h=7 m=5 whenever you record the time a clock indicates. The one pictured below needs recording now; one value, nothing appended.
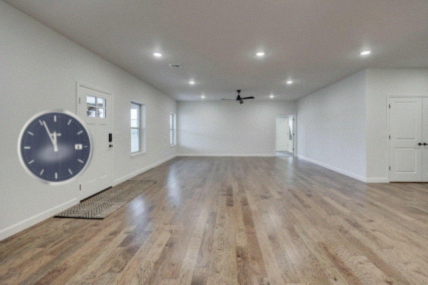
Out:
h=11 m=56
